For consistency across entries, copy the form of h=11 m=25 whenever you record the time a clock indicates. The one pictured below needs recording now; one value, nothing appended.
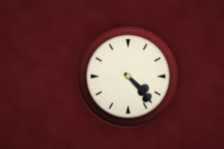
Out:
h=4 m=23
